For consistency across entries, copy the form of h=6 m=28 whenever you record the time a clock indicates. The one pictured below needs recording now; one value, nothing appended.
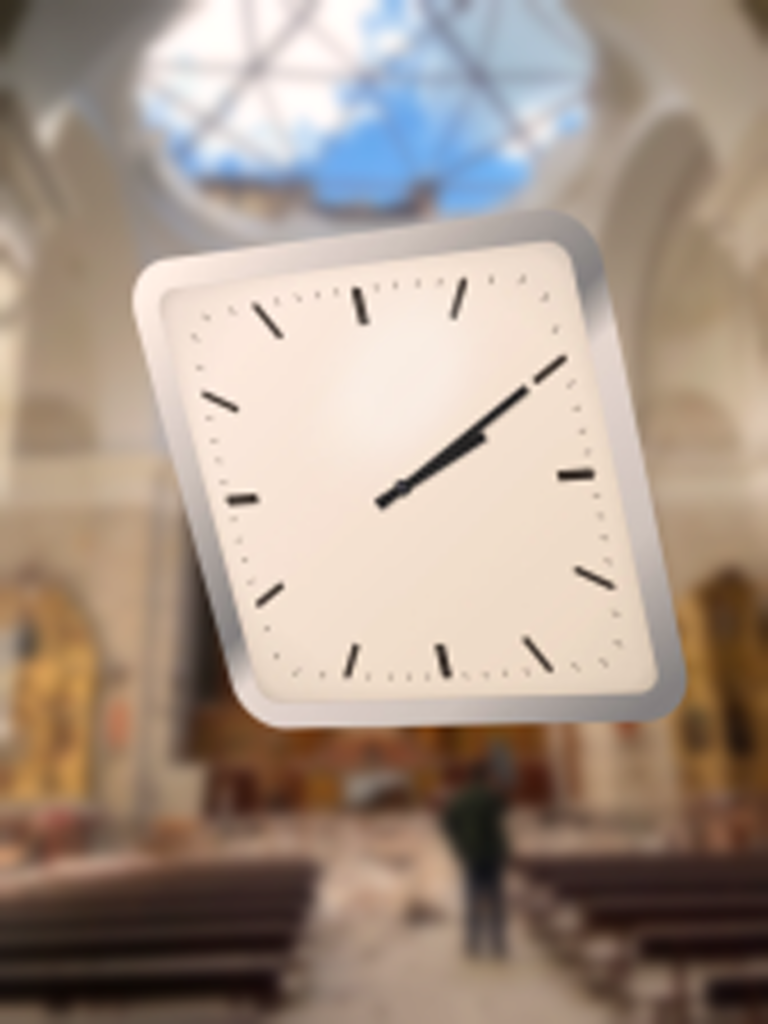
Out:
h=2 m=10
